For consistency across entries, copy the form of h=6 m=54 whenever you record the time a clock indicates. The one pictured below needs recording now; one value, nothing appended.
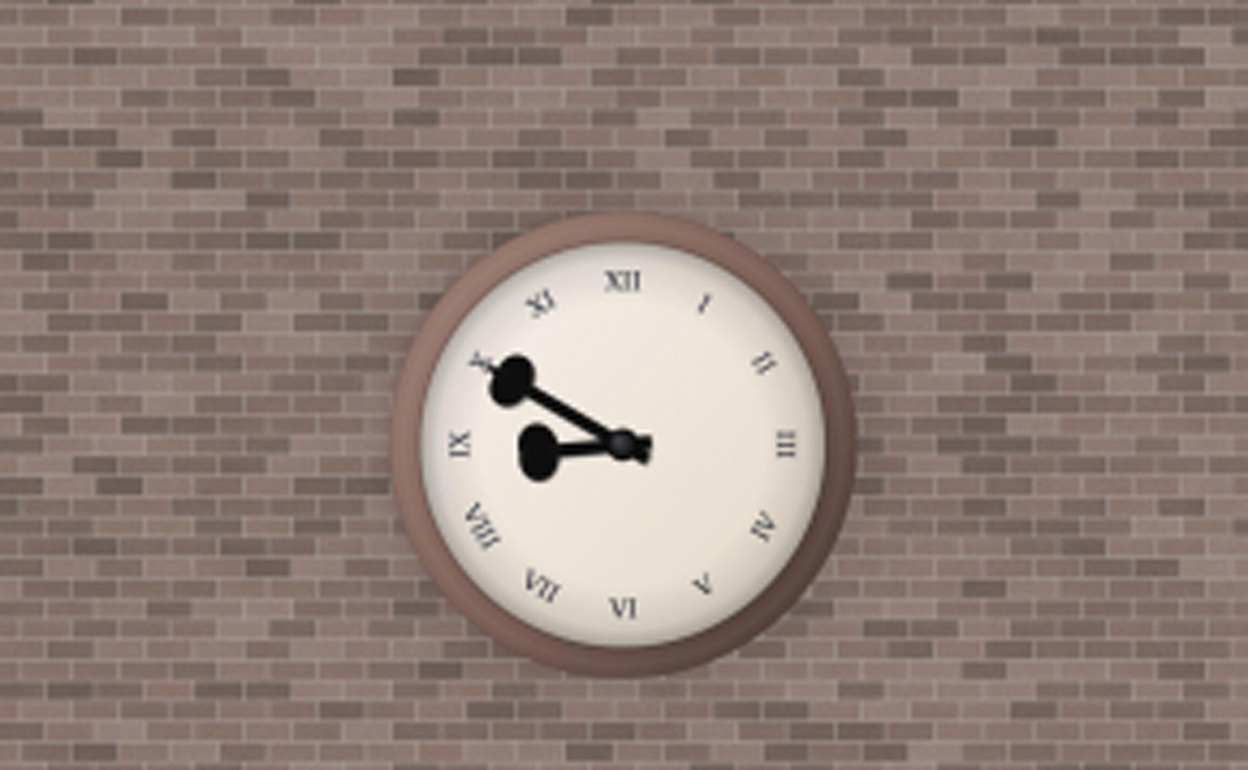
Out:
h=8 m=50
